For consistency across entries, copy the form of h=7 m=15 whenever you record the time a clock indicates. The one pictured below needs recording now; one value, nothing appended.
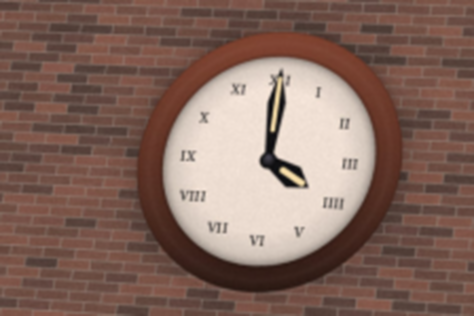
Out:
h=4 m=0
